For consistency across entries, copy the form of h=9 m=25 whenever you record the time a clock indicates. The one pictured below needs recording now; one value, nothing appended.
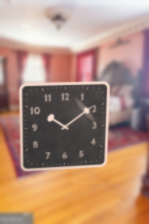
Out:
h=10 m=9
